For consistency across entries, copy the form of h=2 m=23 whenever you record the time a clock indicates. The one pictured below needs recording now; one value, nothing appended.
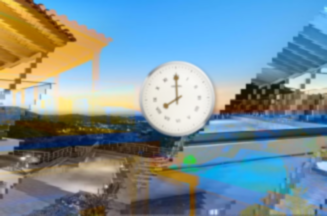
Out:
h=8 m=0
